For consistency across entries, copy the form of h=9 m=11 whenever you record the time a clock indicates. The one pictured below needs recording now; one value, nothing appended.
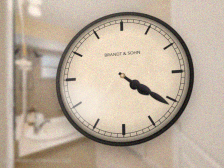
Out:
h=4 m=21
